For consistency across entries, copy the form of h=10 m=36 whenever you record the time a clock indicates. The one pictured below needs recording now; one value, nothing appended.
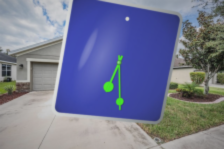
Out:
h=6 m=28
